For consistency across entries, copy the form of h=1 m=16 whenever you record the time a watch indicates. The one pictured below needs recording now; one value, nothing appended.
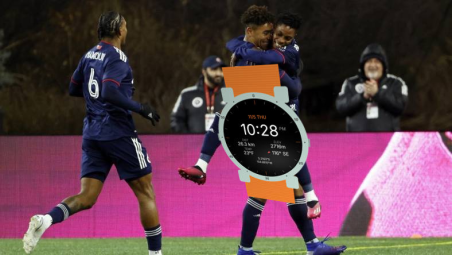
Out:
h=10 m=28
